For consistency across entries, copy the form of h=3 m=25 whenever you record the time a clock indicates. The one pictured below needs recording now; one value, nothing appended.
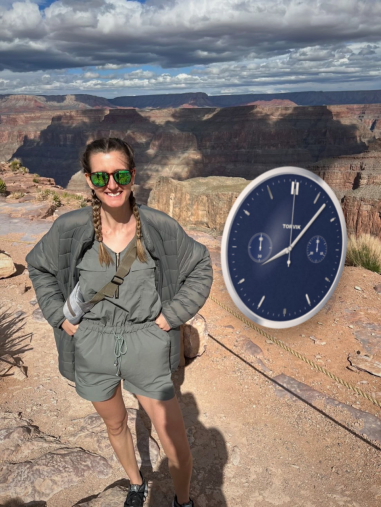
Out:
h=8 m=7
